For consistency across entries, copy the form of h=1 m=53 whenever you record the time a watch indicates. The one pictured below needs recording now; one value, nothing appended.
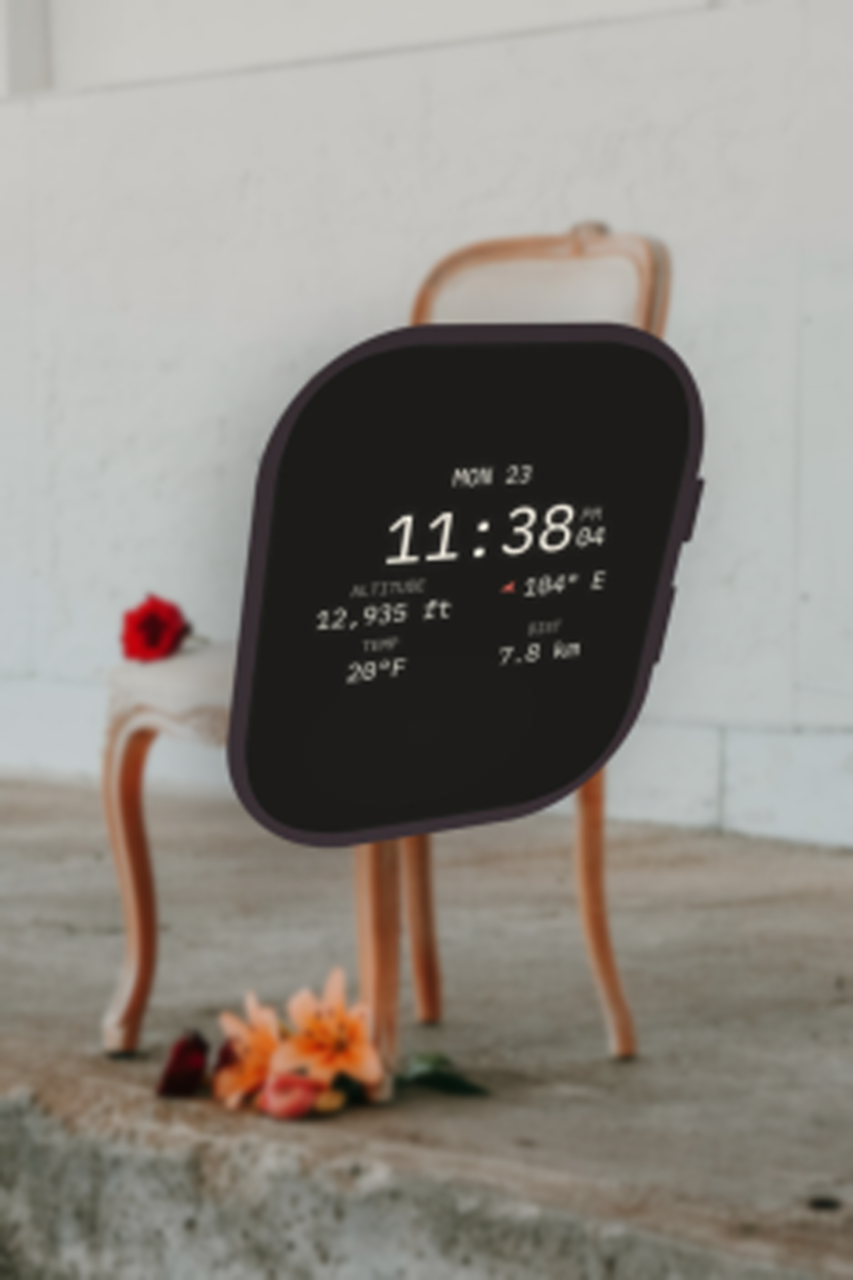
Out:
h=11 m=38
